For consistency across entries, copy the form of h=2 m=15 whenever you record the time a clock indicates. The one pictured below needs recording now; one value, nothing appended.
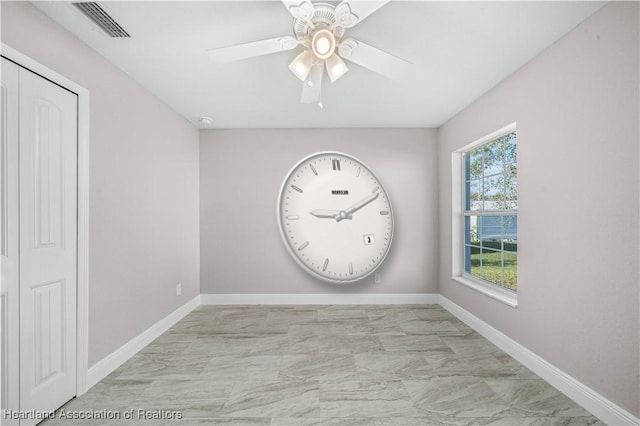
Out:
h=9 m=11
